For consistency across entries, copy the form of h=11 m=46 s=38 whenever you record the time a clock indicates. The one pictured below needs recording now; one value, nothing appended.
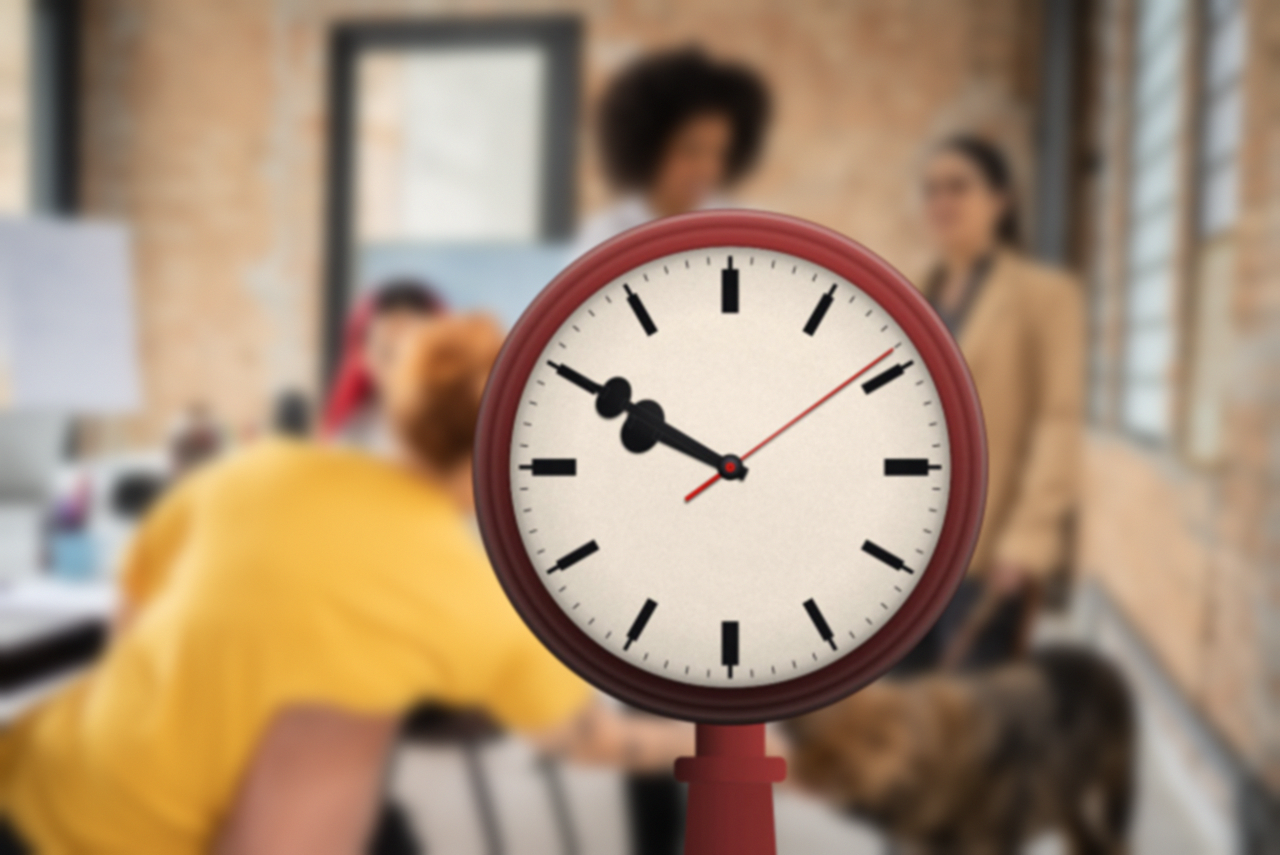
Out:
h=9 m=50 s=9
